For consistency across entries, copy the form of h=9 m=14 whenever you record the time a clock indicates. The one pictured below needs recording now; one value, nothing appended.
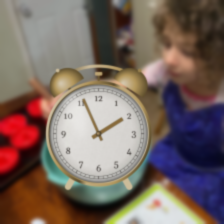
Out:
h=1 m=56
